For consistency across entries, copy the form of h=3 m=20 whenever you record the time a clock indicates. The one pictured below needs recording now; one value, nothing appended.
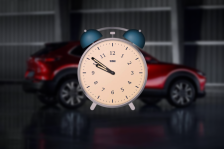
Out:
h=9 m=51
